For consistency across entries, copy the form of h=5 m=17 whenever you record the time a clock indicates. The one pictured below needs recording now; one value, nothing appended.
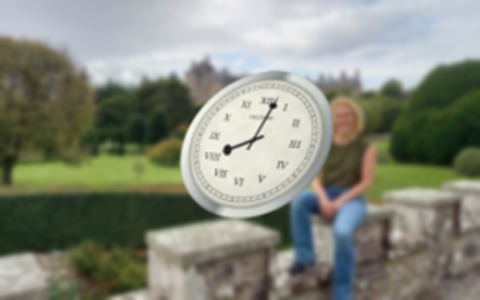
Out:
h=8 m=2
